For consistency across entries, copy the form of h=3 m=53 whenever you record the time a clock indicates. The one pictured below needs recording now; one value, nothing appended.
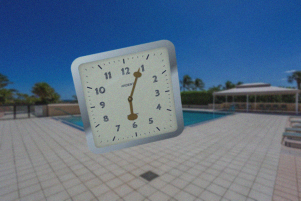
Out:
h=6 m=4
